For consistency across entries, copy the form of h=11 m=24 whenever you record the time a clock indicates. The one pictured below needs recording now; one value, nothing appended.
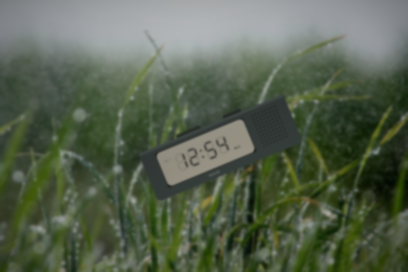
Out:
h=12 m=54
